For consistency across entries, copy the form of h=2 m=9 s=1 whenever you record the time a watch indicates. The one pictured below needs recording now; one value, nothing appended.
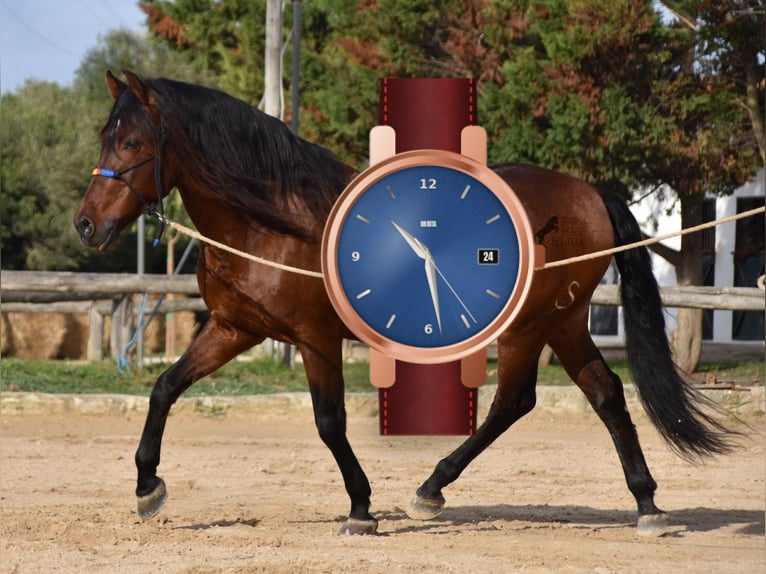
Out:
h=10 m=28 s=24
